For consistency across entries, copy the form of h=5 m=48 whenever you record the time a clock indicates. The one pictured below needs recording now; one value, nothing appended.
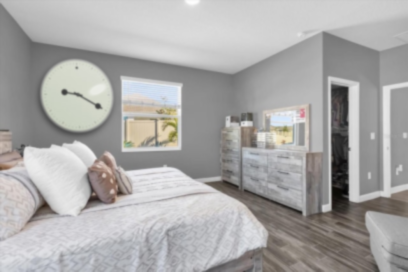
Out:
h=9 m=20
